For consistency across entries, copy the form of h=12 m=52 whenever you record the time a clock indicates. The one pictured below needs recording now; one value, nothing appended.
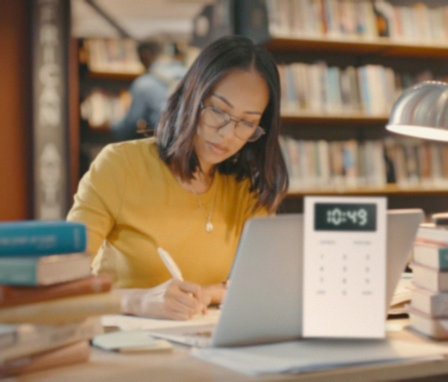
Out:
h=10 m=49
